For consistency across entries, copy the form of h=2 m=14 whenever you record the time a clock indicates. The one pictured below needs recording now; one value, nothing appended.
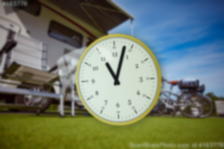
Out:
h=11 m=3
